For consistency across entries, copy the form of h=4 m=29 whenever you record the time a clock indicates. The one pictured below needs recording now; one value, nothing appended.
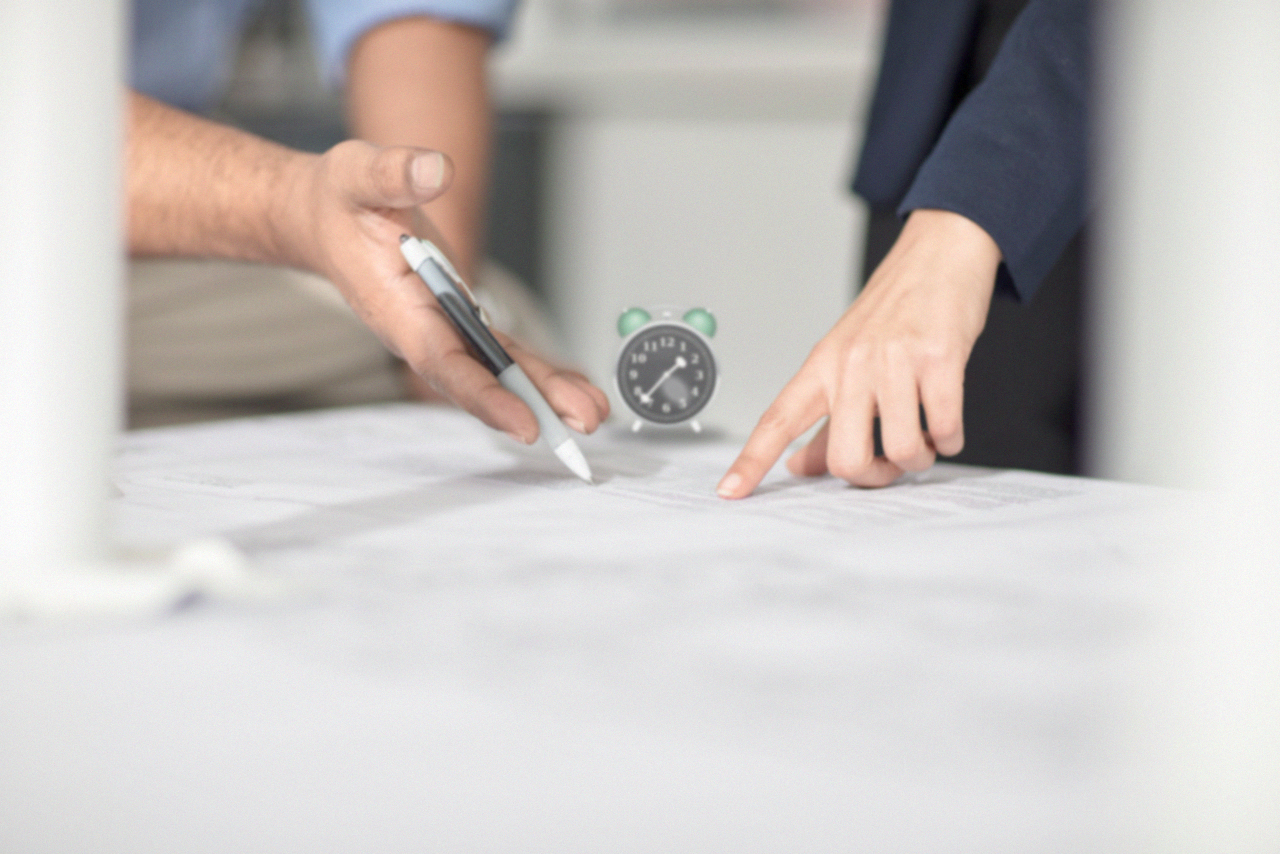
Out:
h=1 m=37
